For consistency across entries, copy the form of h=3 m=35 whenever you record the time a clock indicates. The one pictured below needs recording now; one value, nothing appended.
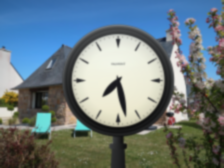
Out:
h=7 m=28
